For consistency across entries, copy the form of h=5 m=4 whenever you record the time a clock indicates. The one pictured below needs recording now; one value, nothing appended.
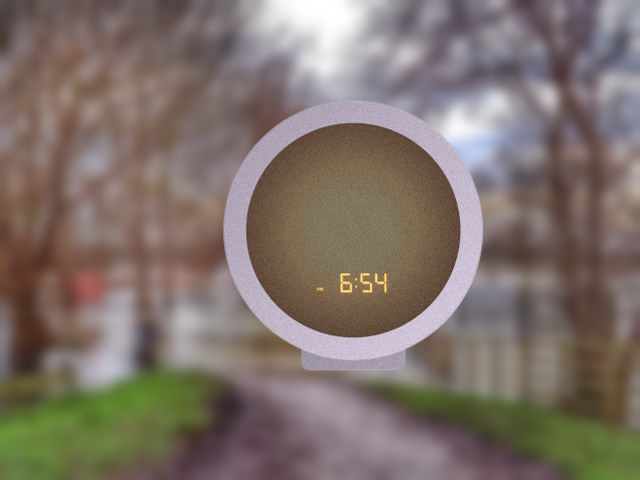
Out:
h=6 m=54
